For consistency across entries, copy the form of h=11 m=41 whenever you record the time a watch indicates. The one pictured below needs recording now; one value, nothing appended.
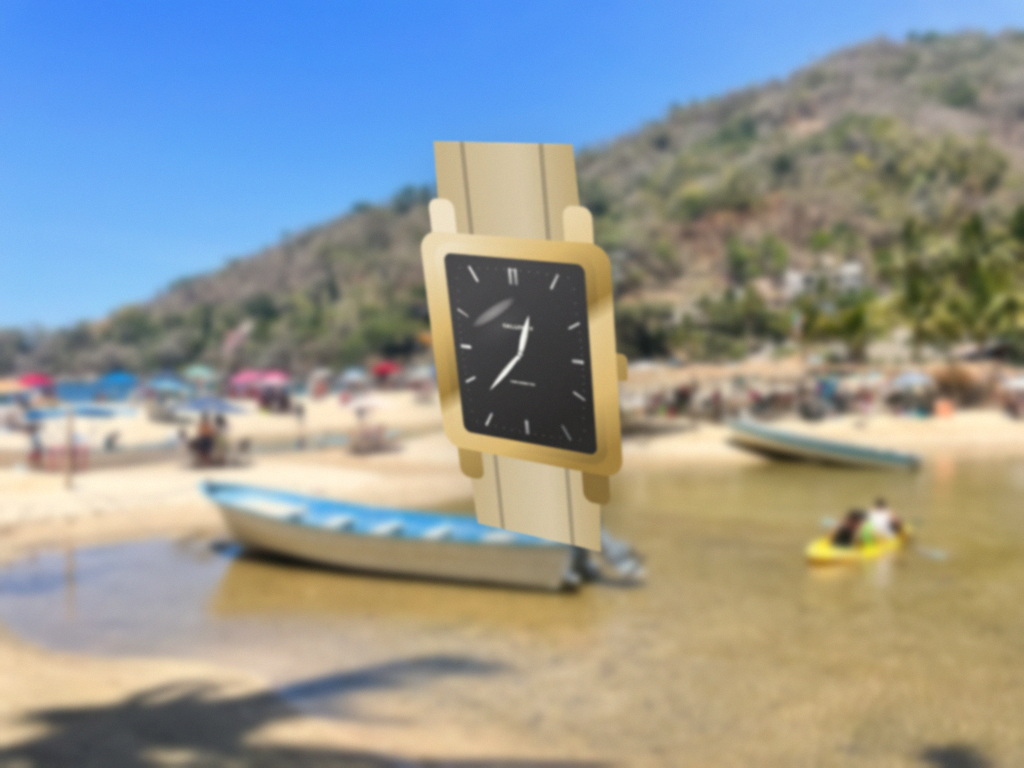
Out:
h=12 m=37
